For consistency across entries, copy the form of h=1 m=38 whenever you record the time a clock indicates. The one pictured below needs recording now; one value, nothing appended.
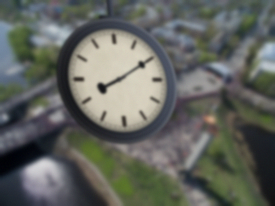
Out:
h=8 m=10
